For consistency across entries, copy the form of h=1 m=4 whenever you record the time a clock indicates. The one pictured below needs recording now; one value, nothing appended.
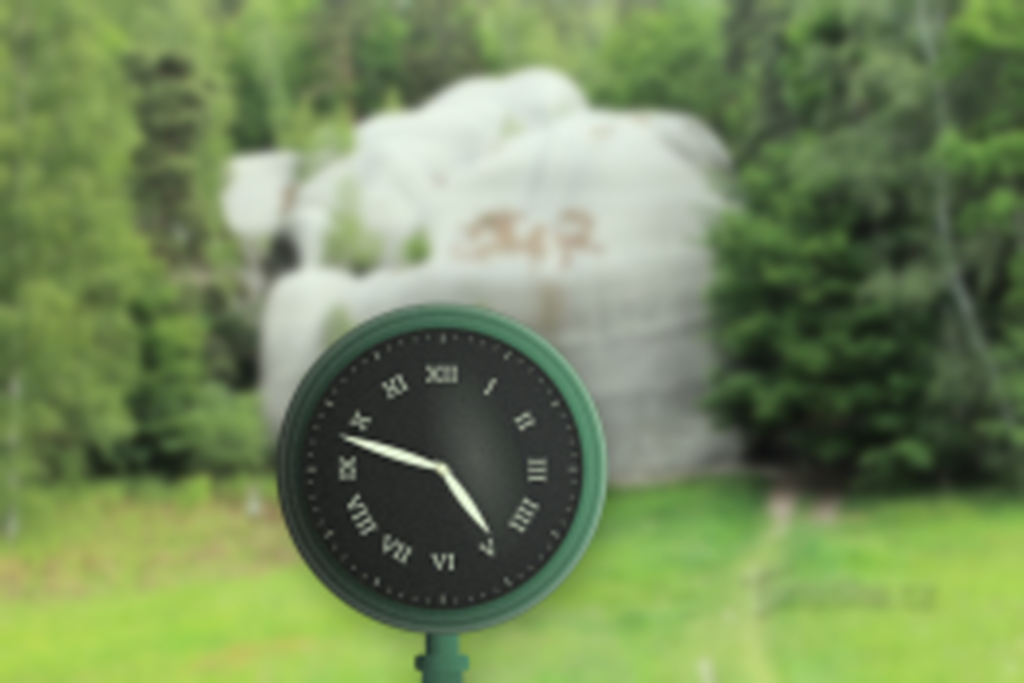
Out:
h=4 m=48
